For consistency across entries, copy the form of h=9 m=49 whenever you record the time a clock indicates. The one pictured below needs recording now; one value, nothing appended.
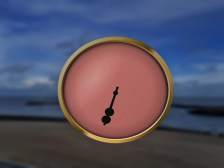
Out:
h=6 m=33
